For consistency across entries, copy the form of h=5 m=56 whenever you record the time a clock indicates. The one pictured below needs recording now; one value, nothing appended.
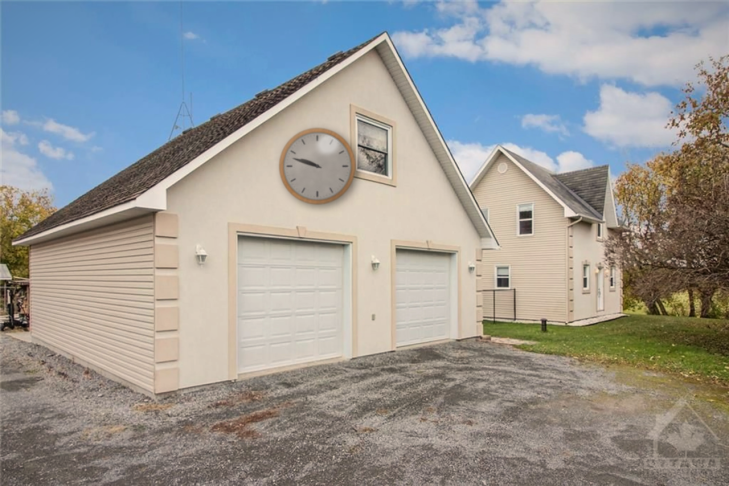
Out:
h=9 m=48
